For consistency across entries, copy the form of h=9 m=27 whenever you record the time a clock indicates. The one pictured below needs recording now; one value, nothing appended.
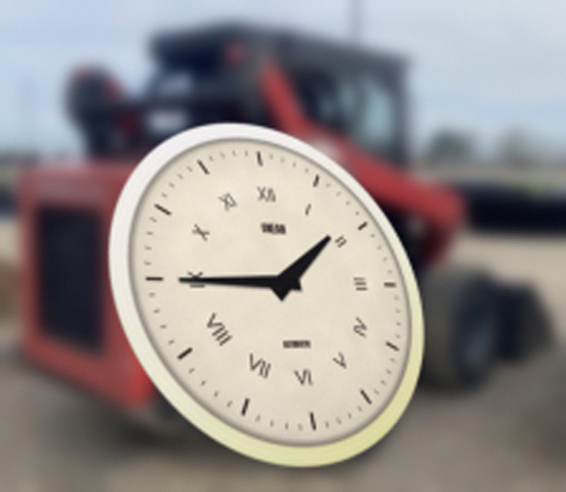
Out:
h=1 m=45
